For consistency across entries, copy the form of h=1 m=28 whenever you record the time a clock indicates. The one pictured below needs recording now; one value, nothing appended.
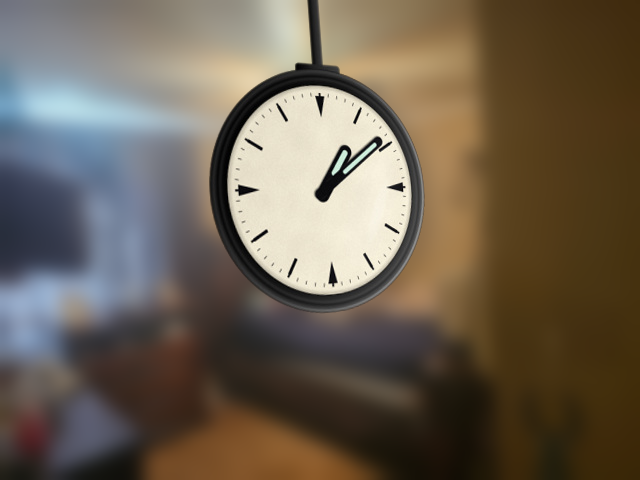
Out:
h=1 m=9
